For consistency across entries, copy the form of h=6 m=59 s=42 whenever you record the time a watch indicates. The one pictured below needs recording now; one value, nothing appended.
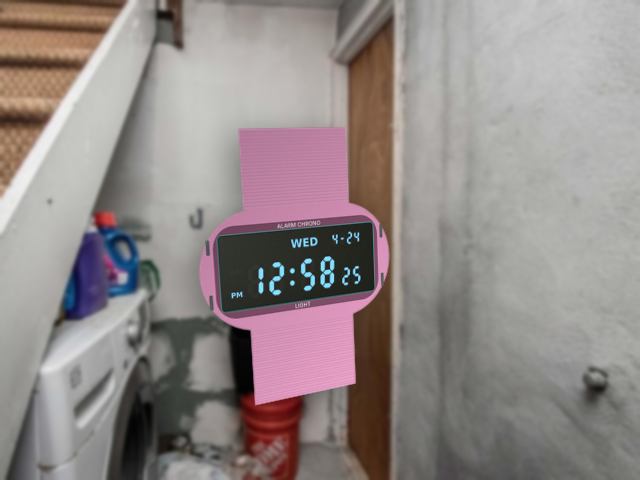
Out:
h=12 m=58 s=25
